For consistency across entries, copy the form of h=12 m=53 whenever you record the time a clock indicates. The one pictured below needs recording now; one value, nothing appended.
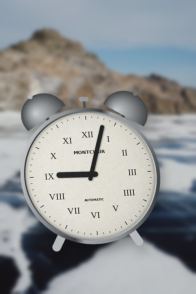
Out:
h=9 m=3
